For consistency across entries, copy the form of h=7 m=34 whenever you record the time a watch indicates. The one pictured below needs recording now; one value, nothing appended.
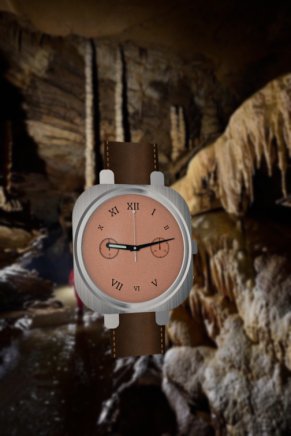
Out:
h=9 m=13
